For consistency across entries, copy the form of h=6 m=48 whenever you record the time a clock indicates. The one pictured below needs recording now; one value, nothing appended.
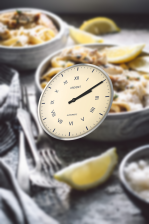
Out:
h=2 m=10
